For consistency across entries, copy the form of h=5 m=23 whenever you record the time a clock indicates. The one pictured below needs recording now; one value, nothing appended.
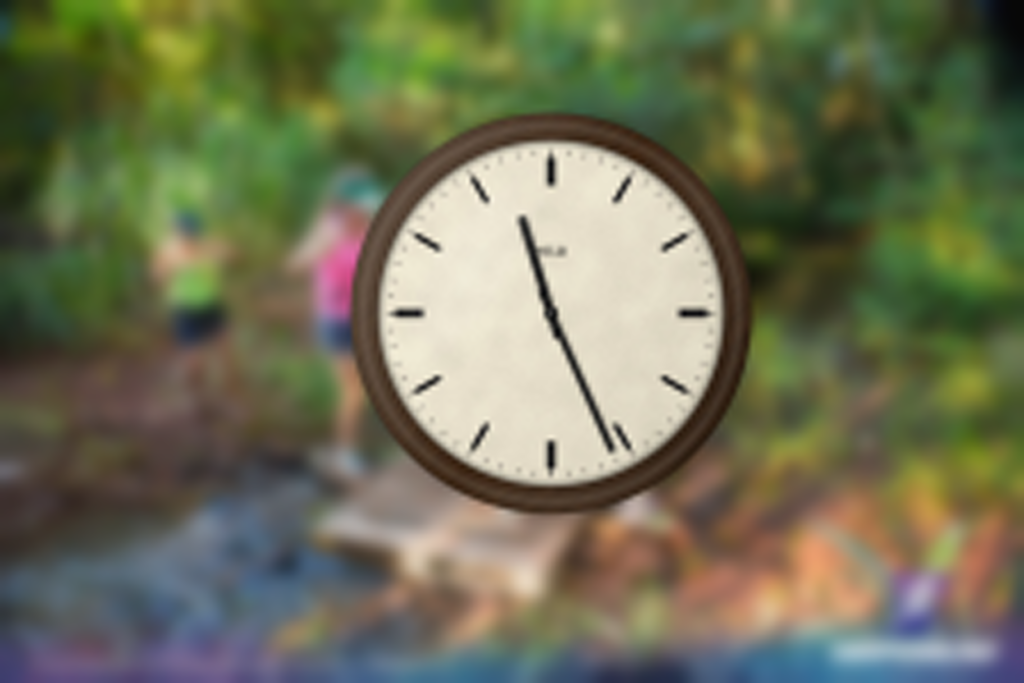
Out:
h=11 m=26
